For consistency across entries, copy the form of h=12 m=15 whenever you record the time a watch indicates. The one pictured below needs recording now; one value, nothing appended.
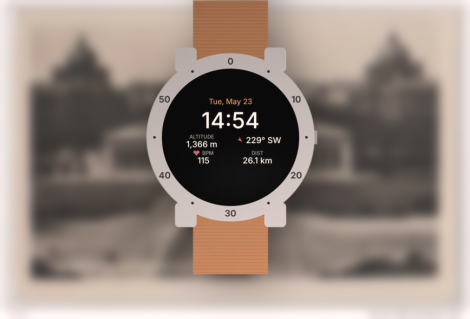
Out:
h=14 m=54
